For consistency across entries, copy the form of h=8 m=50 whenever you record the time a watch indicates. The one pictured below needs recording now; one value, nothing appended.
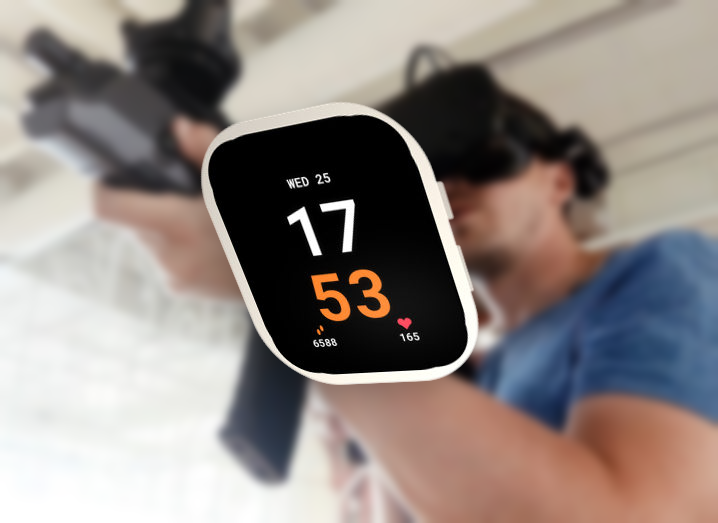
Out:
h=17 m=53
